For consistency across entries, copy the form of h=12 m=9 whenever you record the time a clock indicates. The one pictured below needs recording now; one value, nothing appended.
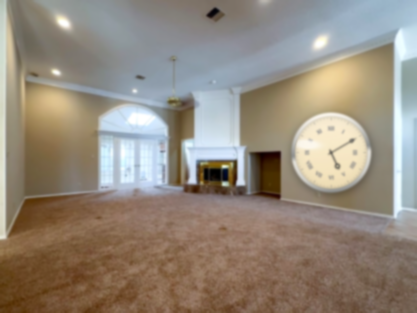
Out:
h=5 m=10
